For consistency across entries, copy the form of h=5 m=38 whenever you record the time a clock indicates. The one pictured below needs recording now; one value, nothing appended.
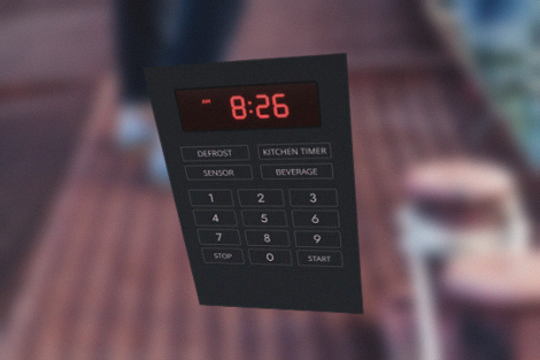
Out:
h=8 m=26
